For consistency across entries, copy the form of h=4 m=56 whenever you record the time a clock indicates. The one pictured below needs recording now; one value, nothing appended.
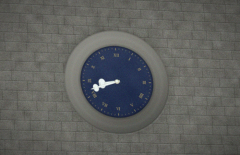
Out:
h=8 m=42
